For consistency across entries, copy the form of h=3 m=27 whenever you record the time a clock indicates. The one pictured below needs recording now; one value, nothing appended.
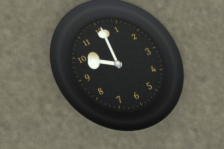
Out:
h=10 m=1
